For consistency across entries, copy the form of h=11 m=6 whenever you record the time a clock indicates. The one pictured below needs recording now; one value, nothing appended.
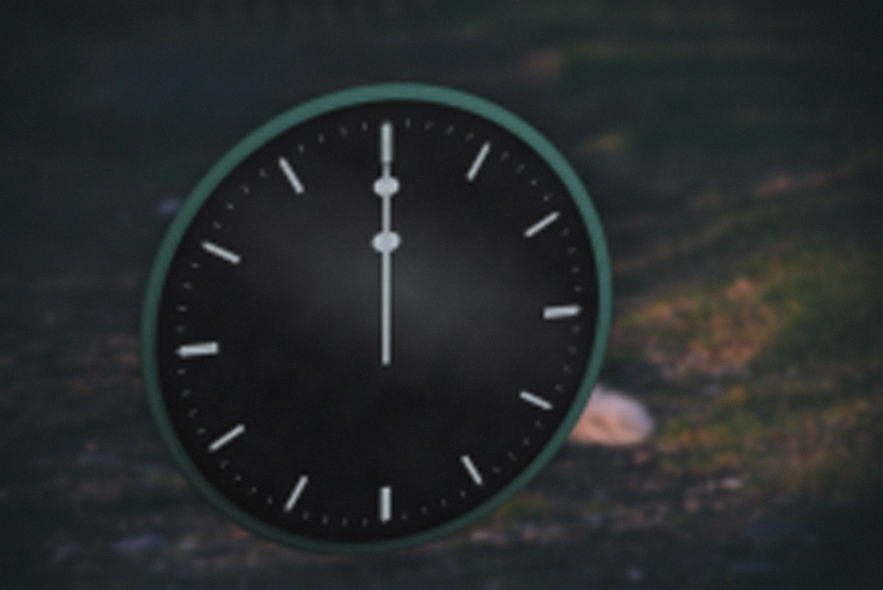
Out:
h=12 m=0
